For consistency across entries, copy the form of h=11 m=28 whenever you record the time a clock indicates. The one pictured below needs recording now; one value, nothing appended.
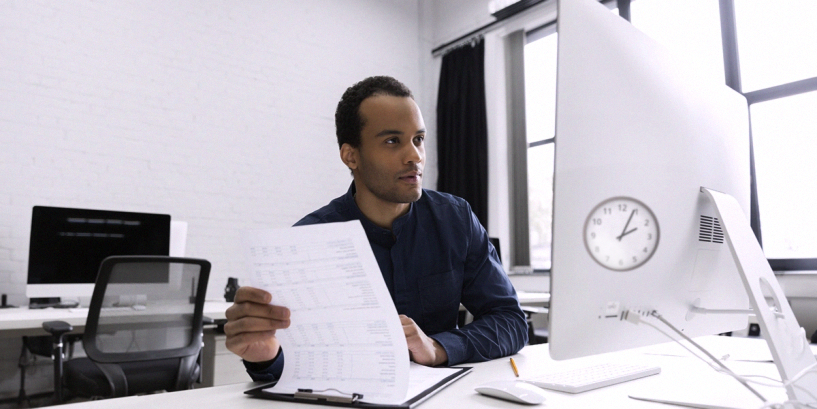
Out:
h=2 m=4
